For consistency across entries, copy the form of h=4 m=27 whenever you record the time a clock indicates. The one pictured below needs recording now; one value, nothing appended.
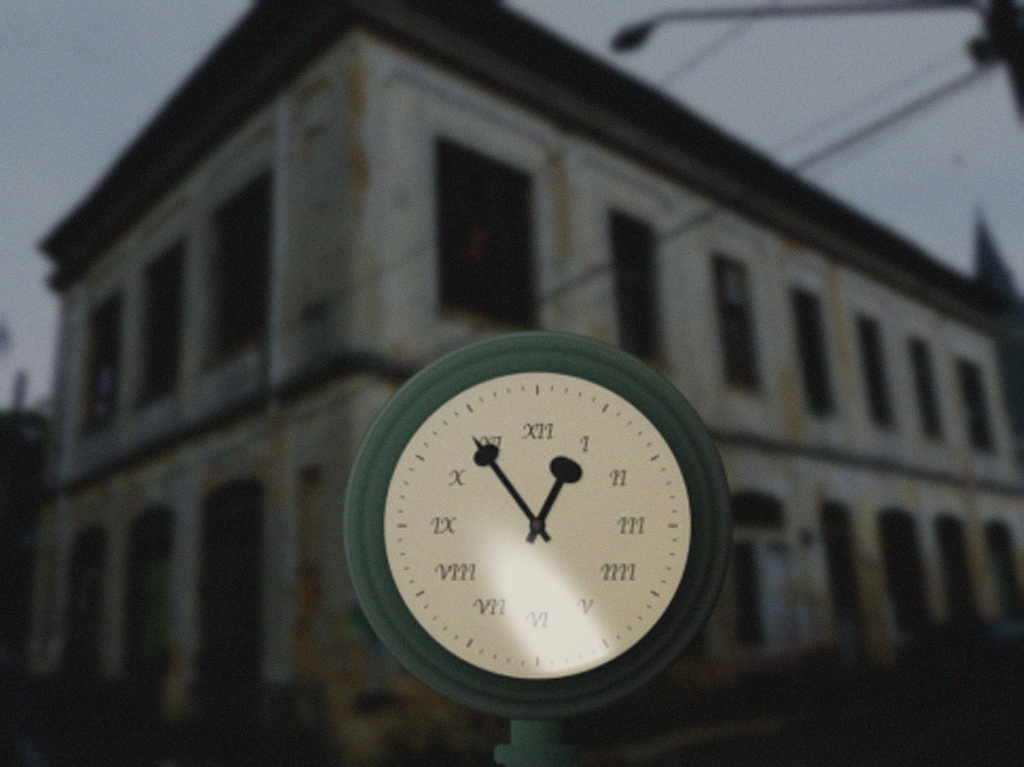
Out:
h=12 m=54
